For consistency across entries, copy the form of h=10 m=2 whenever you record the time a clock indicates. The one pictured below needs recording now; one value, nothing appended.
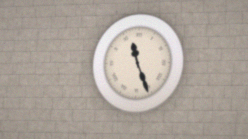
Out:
h=11 m=26
